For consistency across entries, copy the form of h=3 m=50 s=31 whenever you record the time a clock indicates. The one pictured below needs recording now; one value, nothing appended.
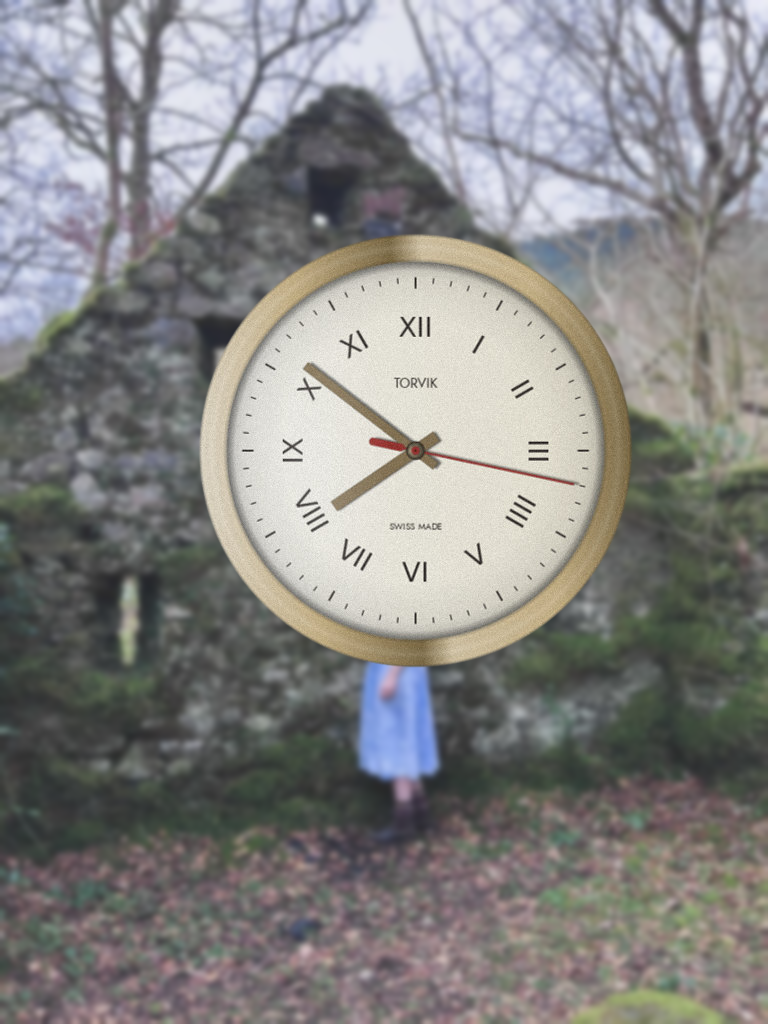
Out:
h=7 m=51 s=17
